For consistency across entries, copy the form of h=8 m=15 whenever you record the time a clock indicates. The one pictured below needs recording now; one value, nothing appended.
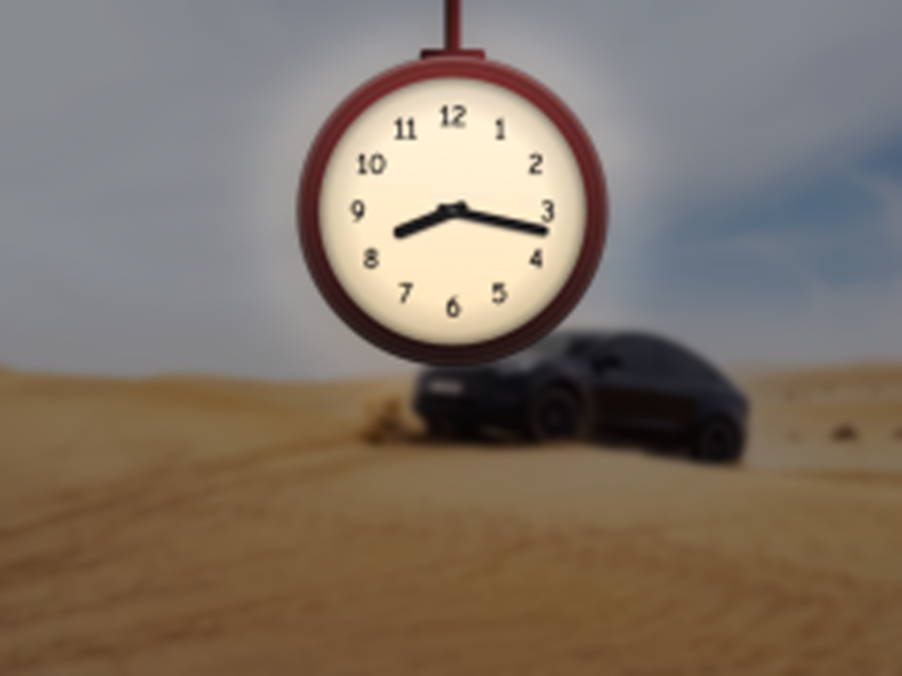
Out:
h=8 m=17
